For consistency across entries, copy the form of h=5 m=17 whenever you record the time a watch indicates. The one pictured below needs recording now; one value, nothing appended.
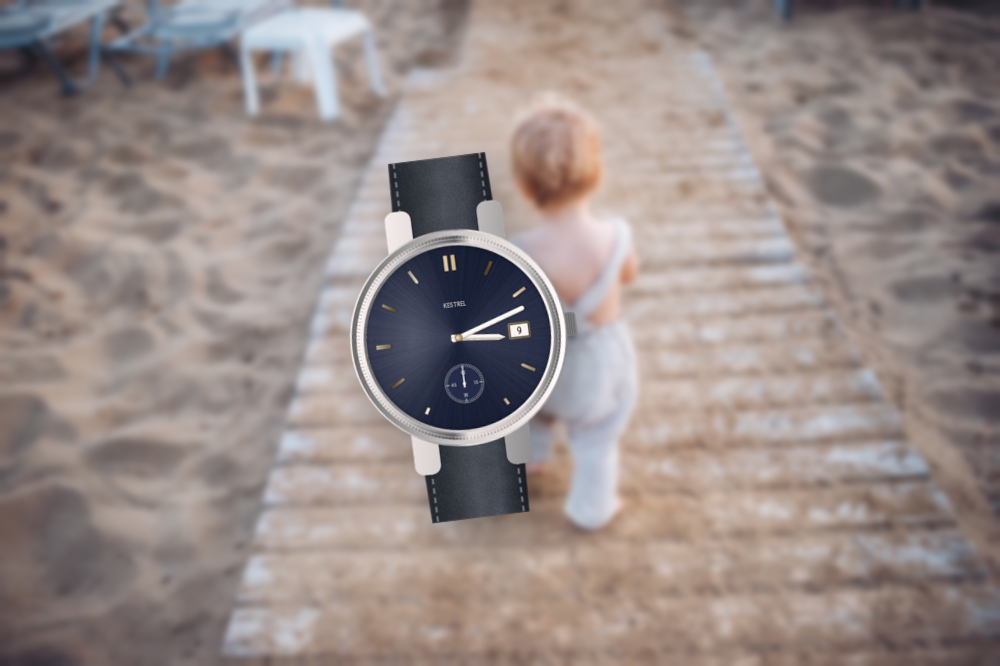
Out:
h=3 m=12
